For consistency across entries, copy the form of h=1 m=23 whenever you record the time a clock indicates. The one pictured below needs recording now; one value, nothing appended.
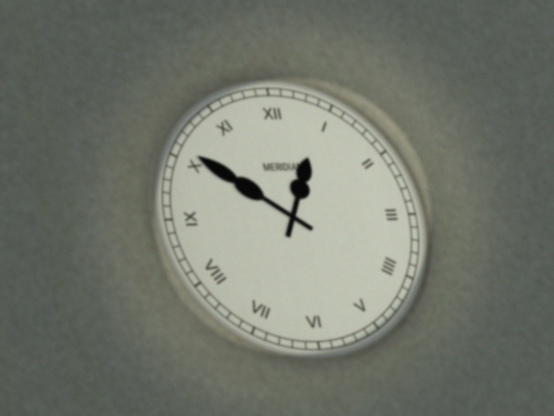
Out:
h=12 m=51
